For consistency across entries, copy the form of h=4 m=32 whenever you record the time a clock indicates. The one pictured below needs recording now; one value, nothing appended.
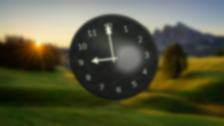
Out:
h=9 m=0
